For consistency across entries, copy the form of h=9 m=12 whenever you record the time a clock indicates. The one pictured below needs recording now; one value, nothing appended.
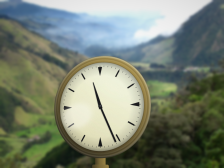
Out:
h=11 m=26
